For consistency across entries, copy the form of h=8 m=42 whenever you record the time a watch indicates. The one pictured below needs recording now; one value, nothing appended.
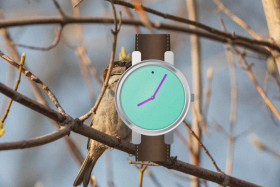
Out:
h=8 m=5
